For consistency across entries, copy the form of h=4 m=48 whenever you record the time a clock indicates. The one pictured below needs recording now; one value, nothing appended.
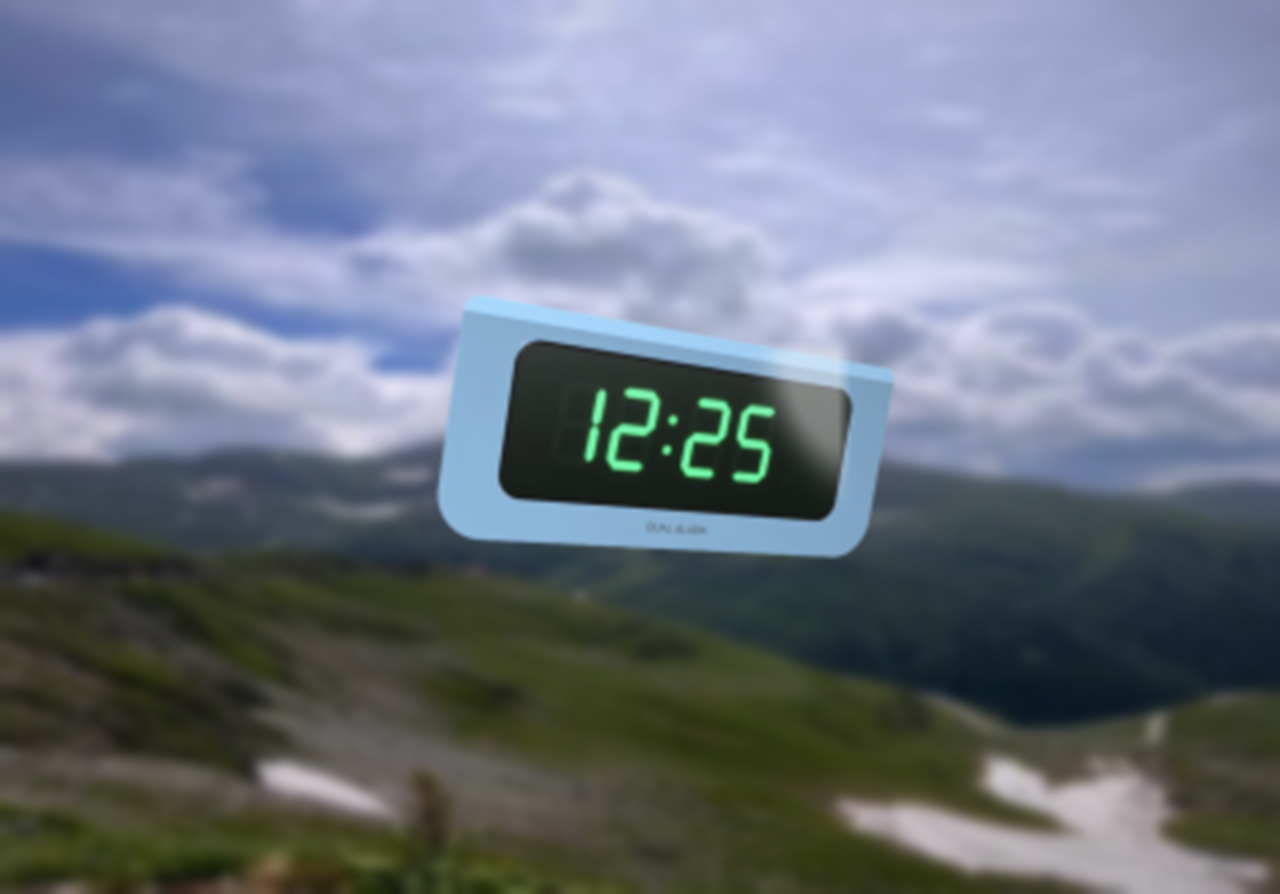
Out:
h=12 m=25
